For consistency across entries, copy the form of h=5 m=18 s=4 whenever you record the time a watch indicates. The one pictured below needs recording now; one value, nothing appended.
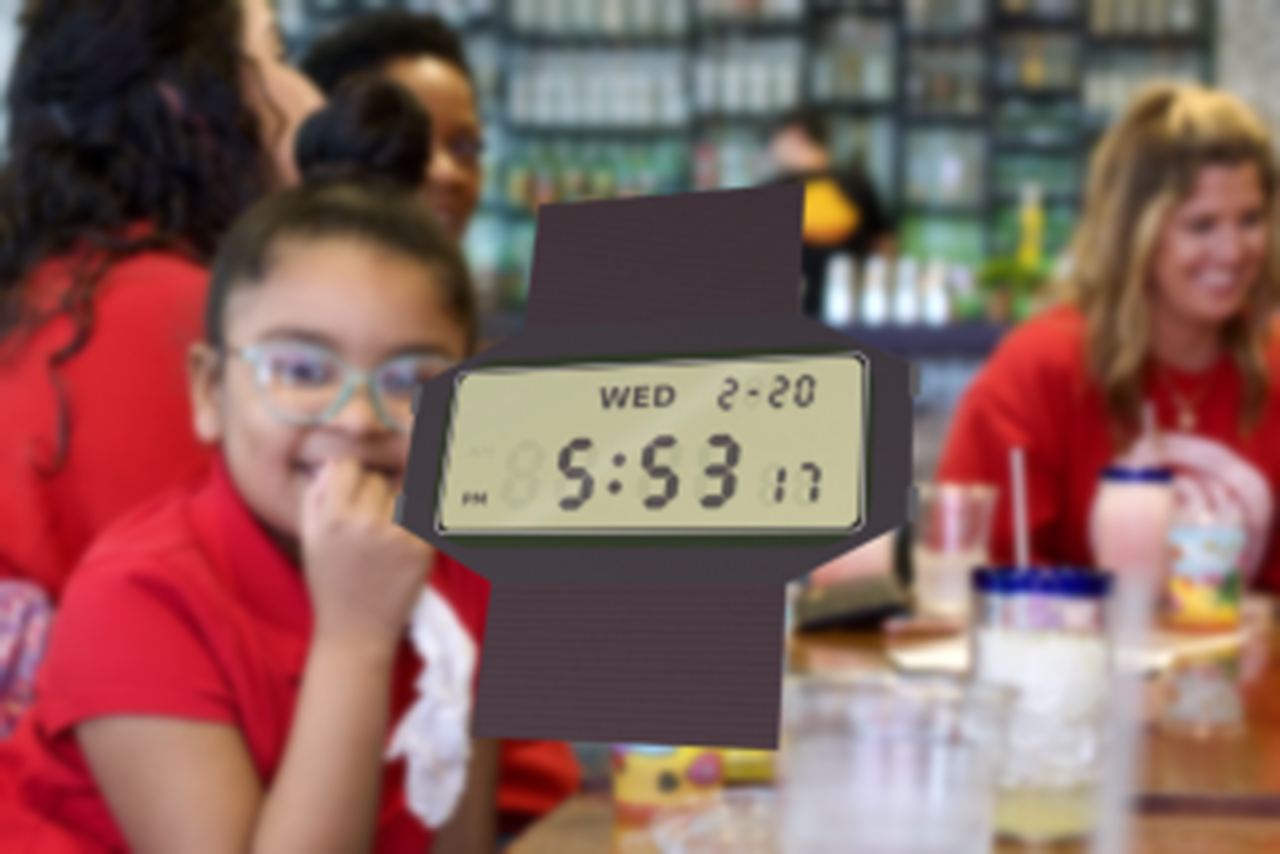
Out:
h=5 m=53 s=17
